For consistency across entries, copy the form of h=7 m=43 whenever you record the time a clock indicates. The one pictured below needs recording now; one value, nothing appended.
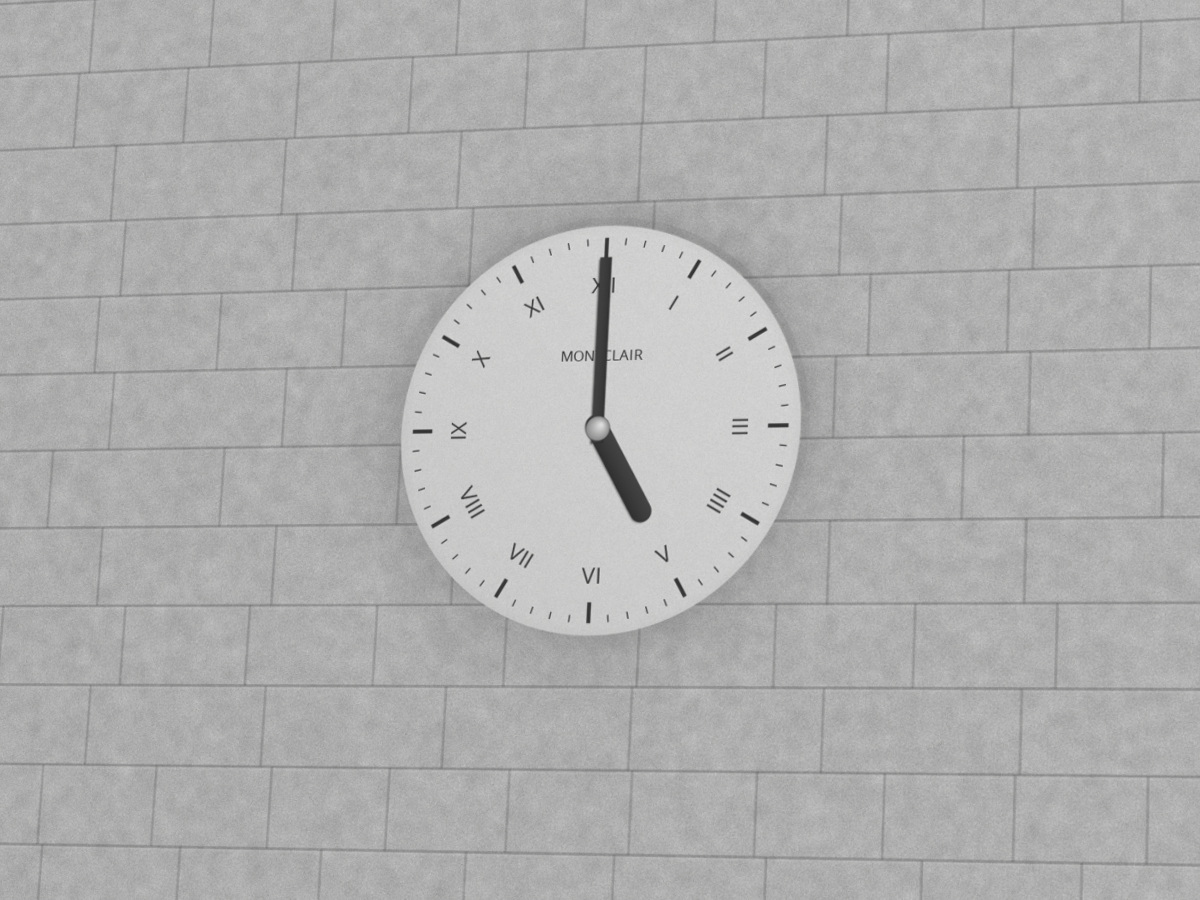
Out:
h=5 m=0
